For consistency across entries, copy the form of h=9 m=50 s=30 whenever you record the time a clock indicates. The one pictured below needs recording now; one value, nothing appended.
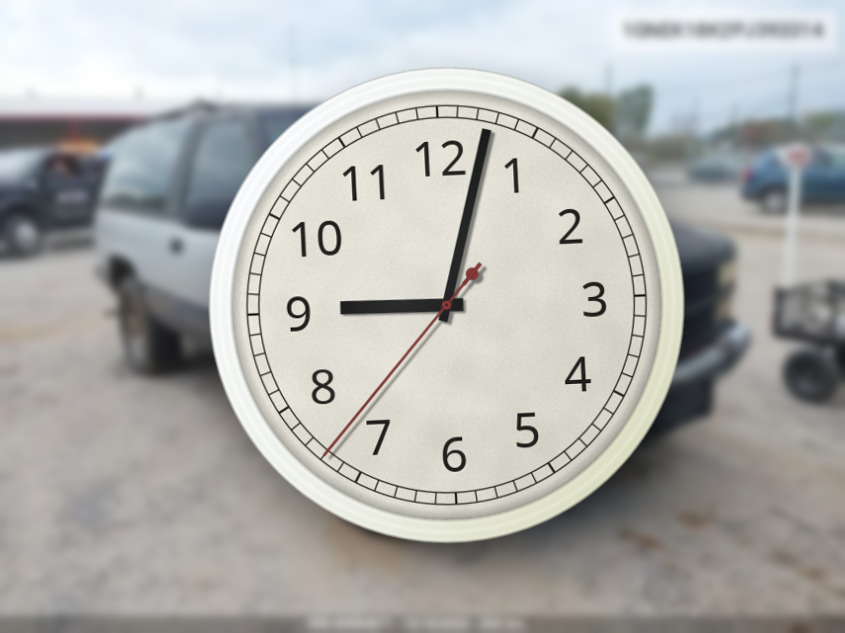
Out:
h=9 m=2 s=37
